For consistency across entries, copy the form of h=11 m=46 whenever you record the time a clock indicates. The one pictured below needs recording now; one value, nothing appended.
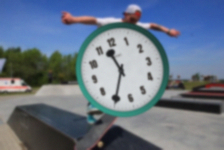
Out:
h=11 m=35
